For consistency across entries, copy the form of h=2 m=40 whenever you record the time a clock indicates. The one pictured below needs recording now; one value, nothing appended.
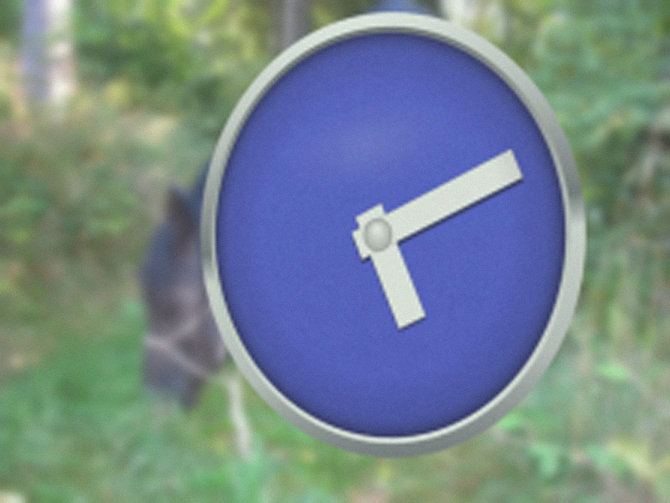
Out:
h=5 m=11
